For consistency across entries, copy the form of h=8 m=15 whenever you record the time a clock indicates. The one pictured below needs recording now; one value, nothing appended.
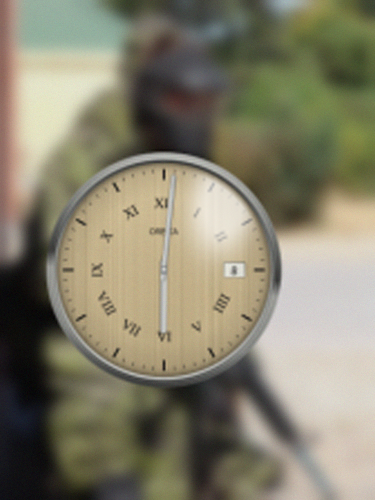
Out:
h=6 m=1
